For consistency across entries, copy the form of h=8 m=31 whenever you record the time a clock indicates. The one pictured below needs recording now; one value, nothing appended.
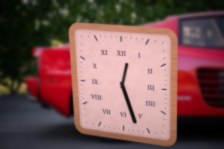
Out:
h=12 m=27
